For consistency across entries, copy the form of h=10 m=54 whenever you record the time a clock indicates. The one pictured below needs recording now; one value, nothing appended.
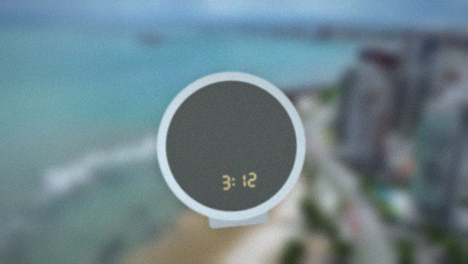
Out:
h=3 m=12
